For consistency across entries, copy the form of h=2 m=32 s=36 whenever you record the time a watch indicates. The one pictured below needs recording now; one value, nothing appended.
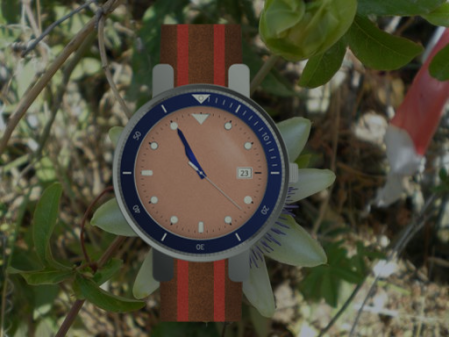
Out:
h=10 m=55 s=22
